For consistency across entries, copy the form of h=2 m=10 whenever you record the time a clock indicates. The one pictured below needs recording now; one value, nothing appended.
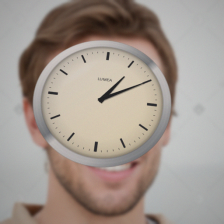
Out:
h=1 m=10
